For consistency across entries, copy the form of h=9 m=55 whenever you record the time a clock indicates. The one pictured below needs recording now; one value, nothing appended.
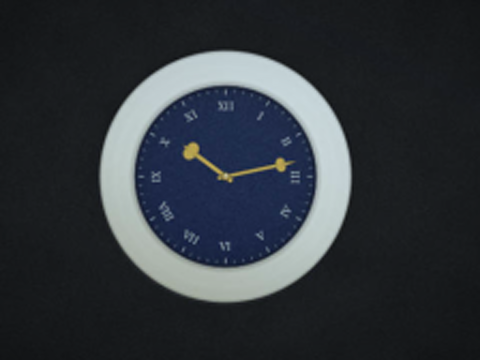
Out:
h=10 m=13
